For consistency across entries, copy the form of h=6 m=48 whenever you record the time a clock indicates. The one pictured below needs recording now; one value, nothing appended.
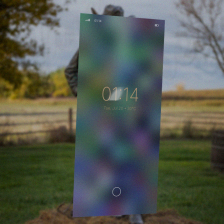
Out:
h=1 m=14
